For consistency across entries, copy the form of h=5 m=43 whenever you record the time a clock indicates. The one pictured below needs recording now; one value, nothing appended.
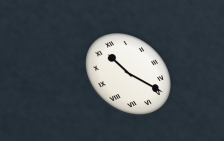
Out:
h=11 m=24
